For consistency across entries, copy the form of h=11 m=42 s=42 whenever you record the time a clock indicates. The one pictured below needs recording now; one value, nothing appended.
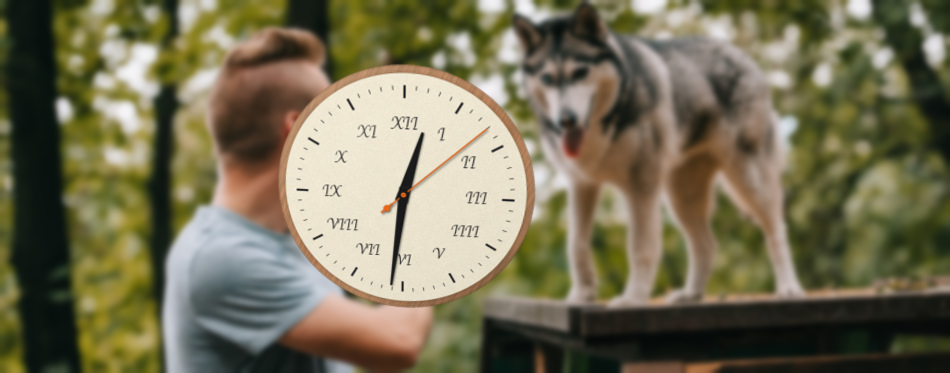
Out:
h=12 m=31 s=8
